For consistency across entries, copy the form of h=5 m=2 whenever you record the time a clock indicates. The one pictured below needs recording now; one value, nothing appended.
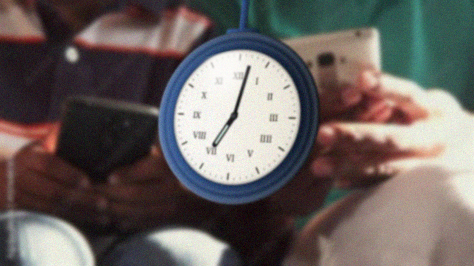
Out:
h=7 m=2
